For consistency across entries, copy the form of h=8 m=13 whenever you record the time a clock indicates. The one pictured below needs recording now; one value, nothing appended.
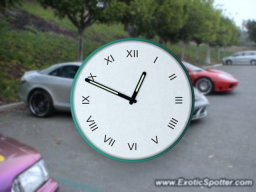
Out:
h=12 m=49
